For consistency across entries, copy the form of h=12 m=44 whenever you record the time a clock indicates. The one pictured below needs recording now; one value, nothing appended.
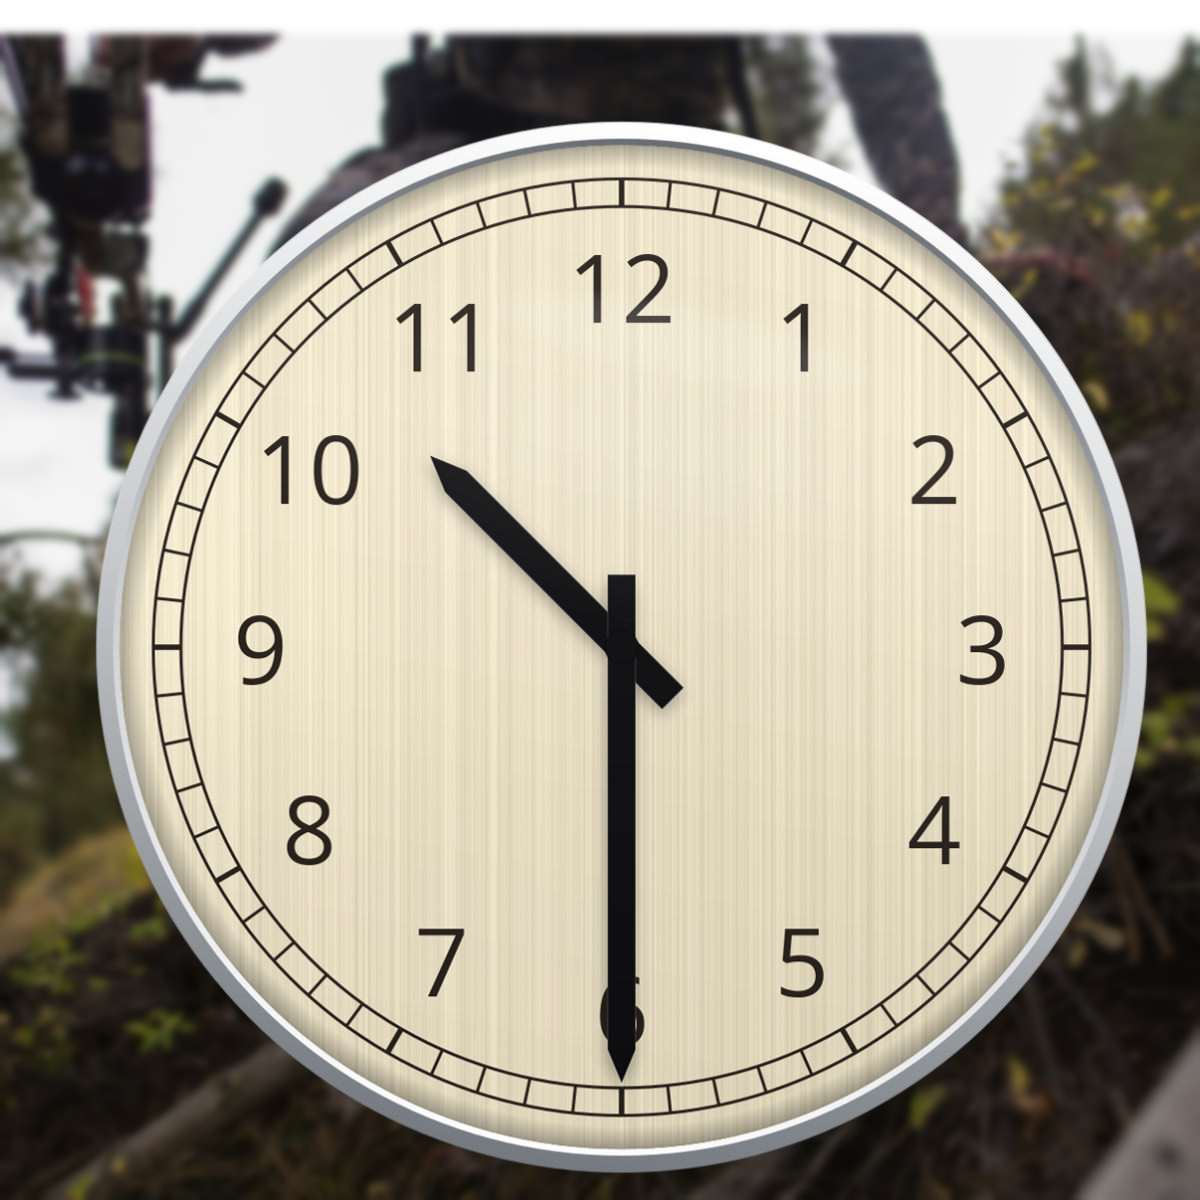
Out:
h=10 m=30
